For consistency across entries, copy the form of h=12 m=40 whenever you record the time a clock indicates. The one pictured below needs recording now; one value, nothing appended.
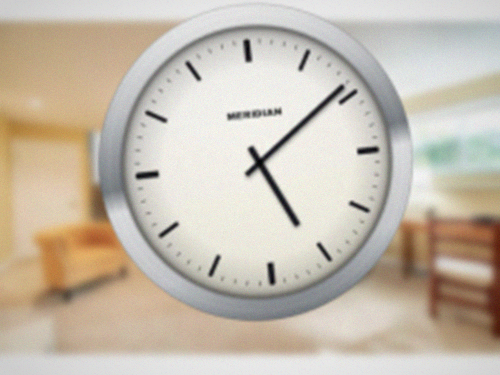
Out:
h=5 m=9
